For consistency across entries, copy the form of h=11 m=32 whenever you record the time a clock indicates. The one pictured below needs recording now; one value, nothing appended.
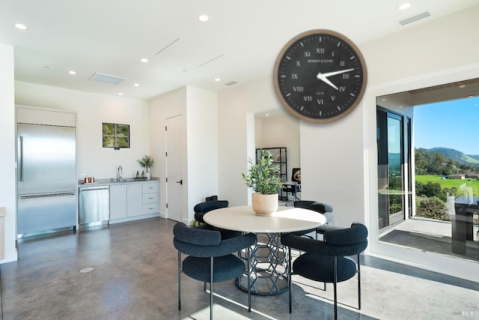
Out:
h=4 m=13
